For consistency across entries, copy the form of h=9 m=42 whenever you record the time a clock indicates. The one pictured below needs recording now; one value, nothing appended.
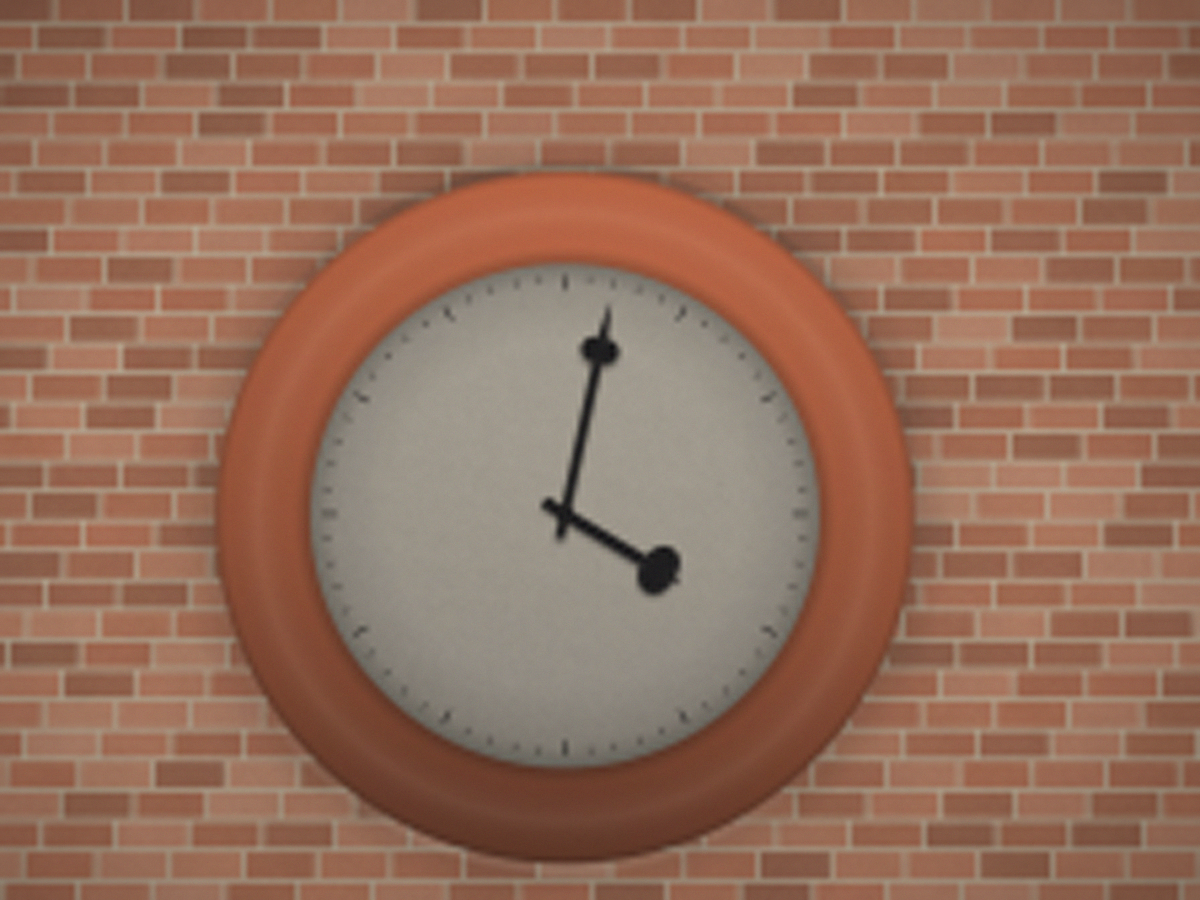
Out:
h=4 m=2
